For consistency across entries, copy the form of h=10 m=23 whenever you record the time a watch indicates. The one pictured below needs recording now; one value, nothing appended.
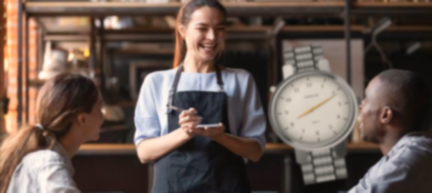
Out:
h=8 m=11
